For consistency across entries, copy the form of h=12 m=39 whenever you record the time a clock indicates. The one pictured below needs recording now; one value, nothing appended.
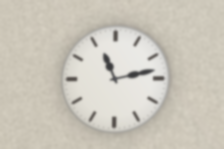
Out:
h=11 m=13
